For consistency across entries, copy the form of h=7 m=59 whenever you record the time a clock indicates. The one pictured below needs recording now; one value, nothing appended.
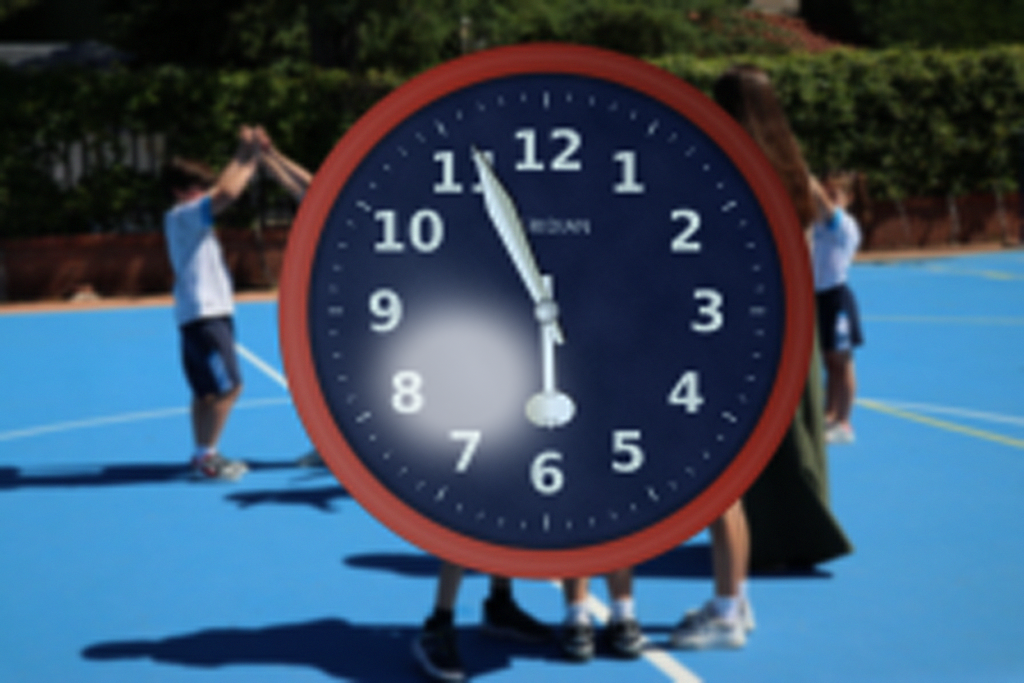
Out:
h=5 m=56
